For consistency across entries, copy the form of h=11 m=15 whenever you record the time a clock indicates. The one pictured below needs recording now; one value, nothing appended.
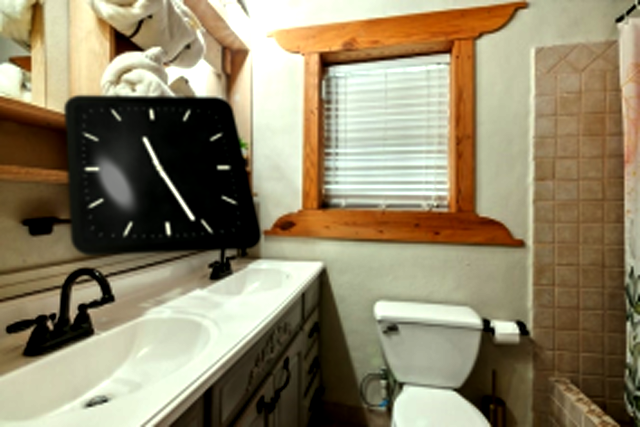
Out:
h=11 m=26
